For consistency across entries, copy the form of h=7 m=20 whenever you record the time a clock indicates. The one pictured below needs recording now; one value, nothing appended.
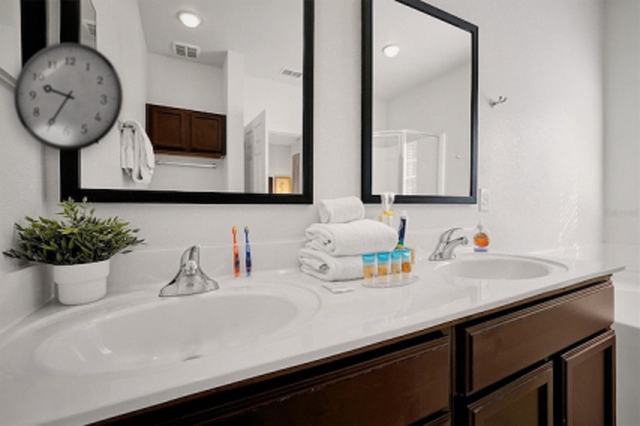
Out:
h=9 m=35
